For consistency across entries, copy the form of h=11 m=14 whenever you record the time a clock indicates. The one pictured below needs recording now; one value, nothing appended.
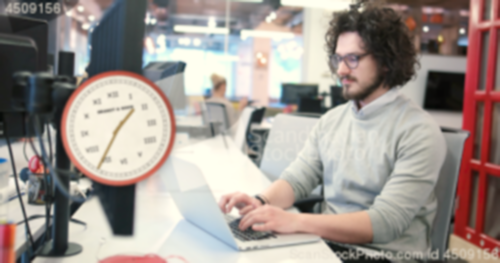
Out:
h=1 m=36
